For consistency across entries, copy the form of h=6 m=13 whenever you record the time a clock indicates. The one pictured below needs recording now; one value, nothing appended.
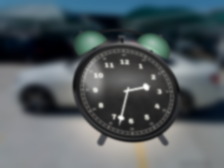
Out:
h=2 m=33
